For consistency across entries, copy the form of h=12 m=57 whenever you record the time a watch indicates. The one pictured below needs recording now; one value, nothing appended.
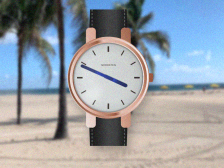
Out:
h=3 m=49
